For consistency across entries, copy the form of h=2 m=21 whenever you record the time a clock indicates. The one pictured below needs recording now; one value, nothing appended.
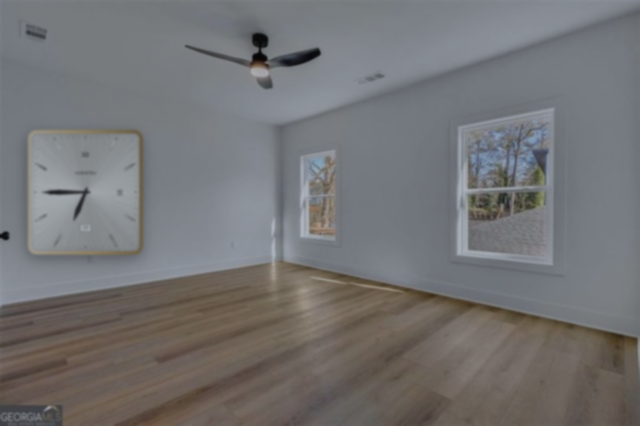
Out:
h=6 m=45
